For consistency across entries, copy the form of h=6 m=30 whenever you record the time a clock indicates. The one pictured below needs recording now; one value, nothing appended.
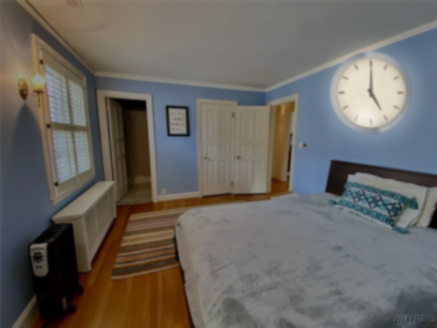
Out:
h=5 m=0
